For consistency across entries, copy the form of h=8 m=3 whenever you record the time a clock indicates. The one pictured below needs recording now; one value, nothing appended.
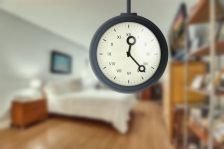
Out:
h=12 m=23
